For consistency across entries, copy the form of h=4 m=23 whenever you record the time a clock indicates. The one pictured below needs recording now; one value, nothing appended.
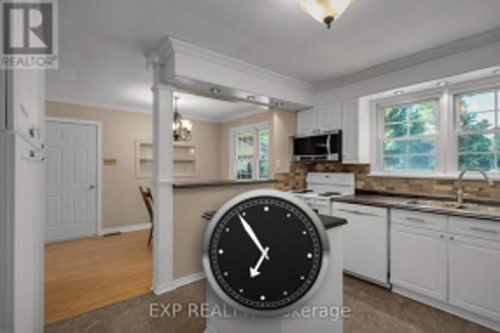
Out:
h=6 m=54
